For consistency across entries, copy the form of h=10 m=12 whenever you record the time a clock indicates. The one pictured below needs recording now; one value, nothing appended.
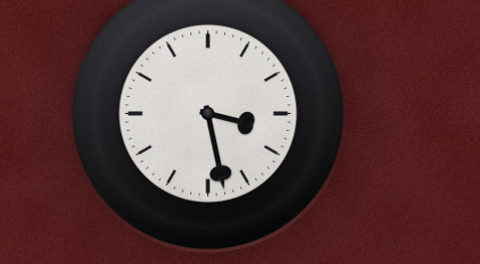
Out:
h=3 m=28
